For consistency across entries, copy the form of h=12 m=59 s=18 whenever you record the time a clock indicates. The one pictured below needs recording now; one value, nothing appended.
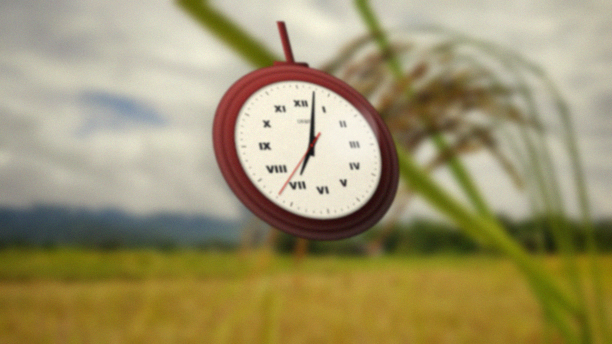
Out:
h=7 m=2 s=37
